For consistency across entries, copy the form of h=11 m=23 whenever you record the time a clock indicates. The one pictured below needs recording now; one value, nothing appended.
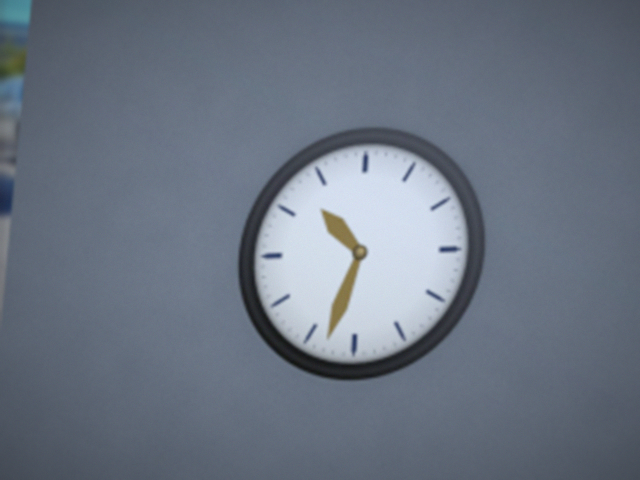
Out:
h=10 m=33
